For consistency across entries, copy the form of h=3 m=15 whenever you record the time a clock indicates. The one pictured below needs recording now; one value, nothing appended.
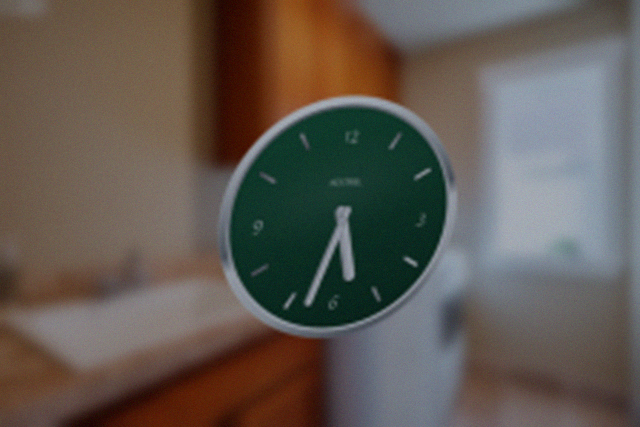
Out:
h=5 m=33
